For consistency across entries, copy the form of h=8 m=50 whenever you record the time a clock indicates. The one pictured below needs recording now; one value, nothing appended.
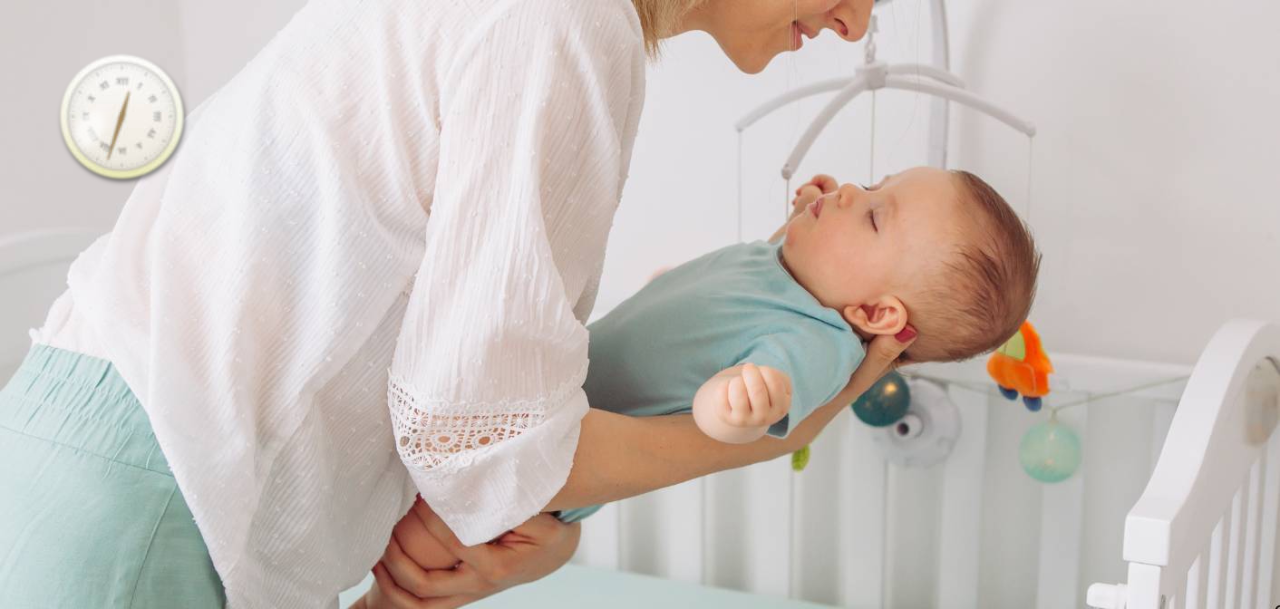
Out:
h=12 m=33
